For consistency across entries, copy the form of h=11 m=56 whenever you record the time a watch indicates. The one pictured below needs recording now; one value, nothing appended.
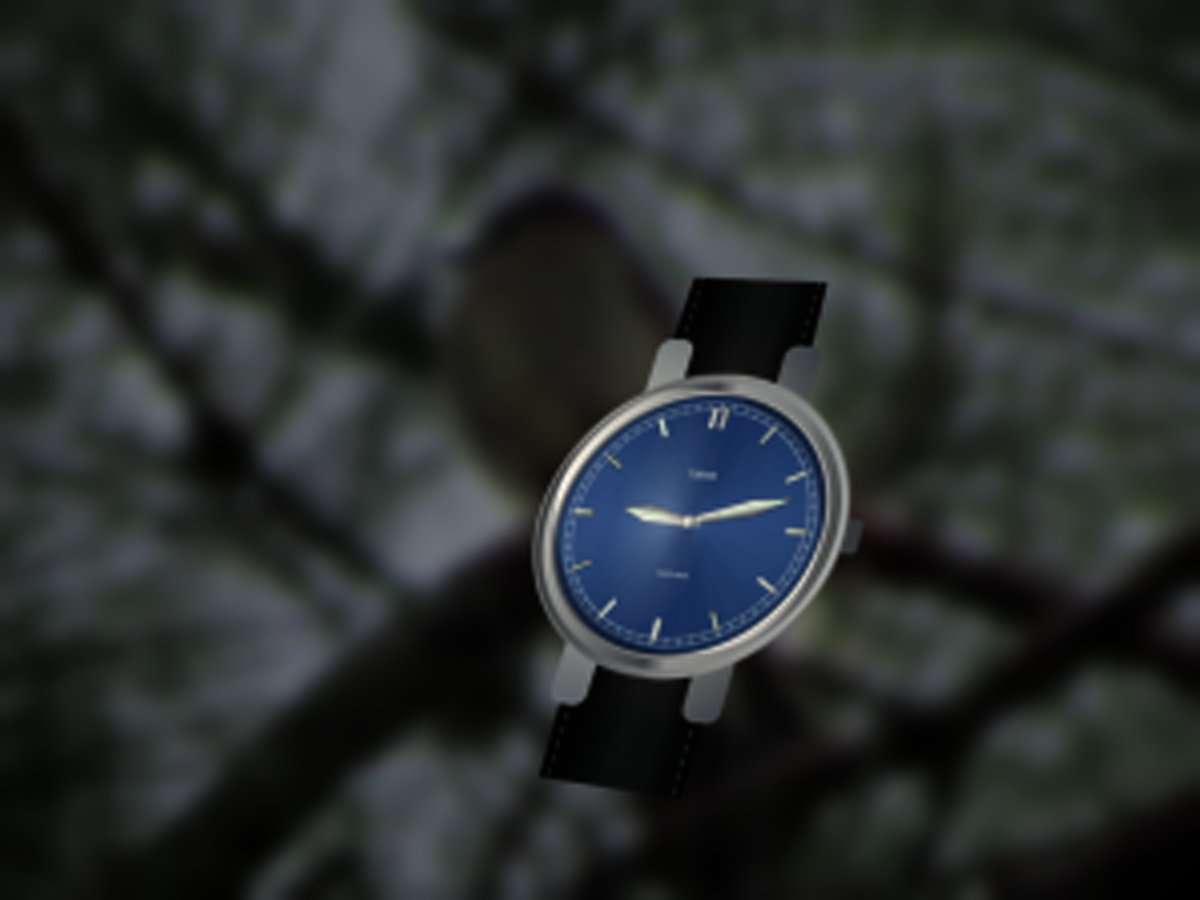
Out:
h=9 m=12
